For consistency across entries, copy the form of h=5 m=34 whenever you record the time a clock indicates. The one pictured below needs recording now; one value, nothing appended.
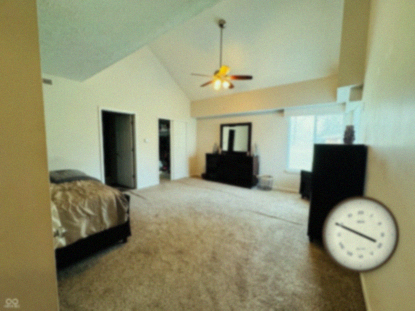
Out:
h=3 m=49
